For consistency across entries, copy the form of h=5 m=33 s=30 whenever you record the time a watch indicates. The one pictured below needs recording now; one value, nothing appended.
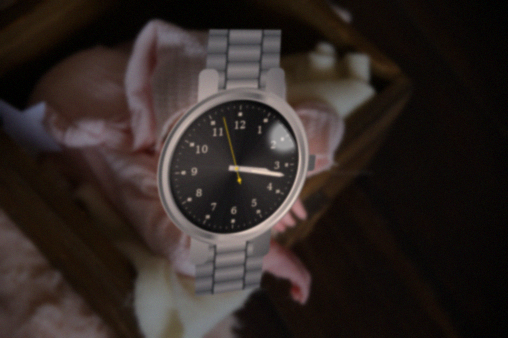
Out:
h=3 m=16 s=57
